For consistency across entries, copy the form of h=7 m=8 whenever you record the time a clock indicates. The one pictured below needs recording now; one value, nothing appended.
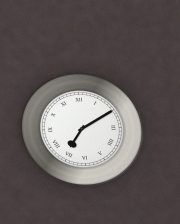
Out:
h=7 m=10
